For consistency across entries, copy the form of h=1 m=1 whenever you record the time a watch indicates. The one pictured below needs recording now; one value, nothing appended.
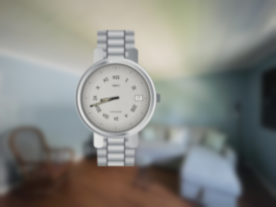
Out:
h=8 m=42
